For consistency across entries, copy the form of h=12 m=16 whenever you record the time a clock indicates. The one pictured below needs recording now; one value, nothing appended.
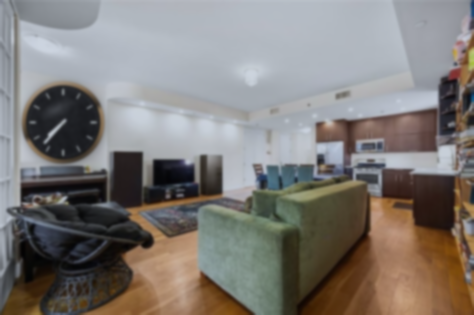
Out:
h=7 m=37
